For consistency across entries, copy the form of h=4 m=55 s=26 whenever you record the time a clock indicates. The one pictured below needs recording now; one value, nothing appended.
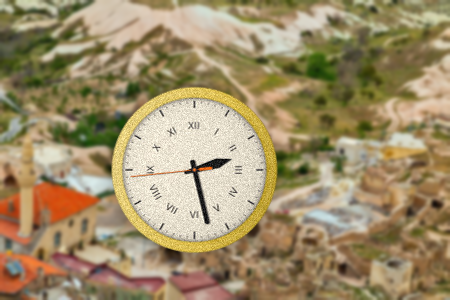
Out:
h=2 m=27 s=44
